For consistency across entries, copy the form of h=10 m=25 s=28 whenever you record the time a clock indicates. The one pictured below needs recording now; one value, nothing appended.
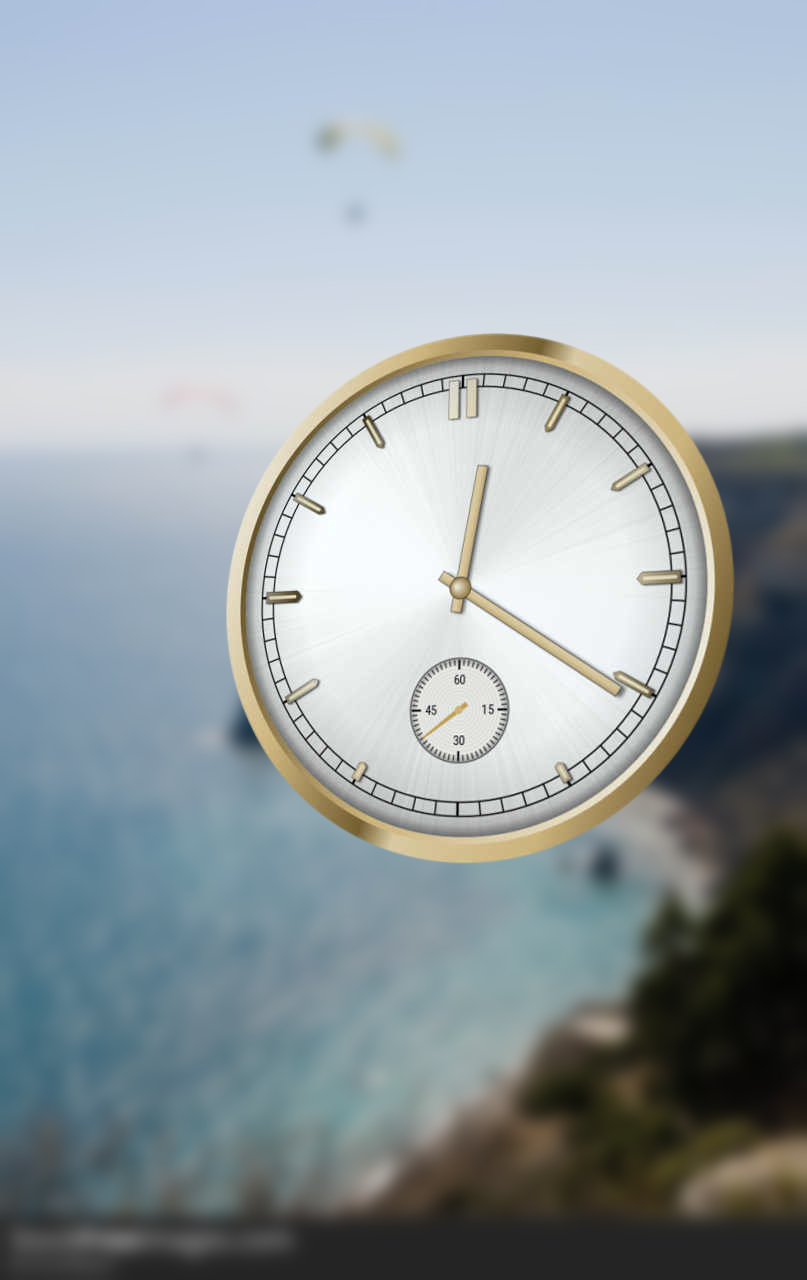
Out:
h=12 m=20 s=39
